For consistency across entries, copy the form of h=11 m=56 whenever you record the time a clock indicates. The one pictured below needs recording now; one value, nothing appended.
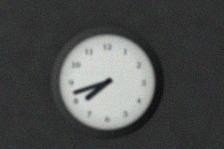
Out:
h=7 m=42
